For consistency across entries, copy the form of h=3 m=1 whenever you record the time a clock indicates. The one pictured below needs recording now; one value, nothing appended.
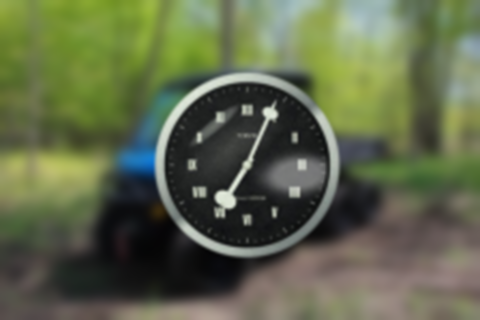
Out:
h=7 m=4
